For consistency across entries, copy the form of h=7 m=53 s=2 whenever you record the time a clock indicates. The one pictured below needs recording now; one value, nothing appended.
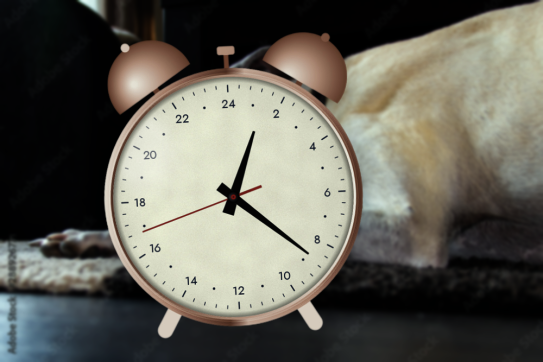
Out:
h=1 m=21 s=42
